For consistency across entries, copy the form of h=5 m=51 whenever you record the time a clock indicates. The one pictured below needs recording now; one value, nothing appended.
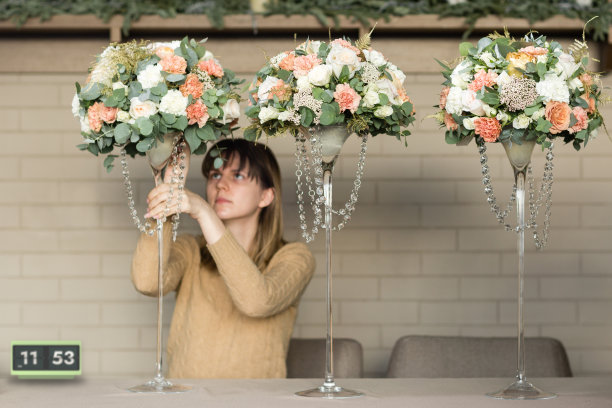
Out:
h=11 m=53
